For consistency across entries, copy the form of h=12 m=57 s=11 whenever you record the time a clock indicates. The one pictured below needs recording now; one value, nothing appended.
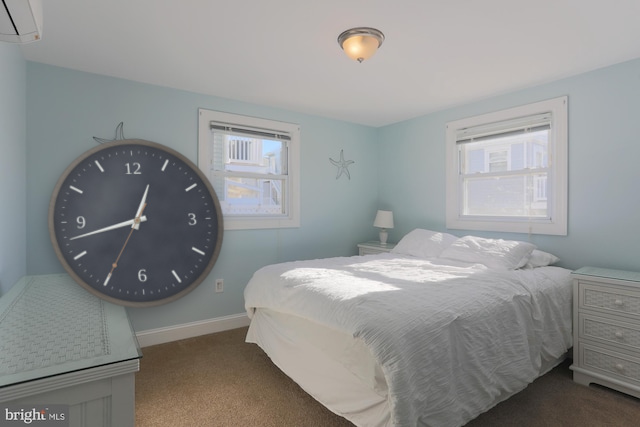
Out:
h=12 m=42 s=35
